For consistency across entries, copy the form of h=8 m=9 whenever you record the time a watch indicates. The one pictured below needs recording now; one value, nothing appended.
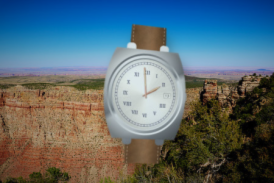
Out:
h=1 m=59
